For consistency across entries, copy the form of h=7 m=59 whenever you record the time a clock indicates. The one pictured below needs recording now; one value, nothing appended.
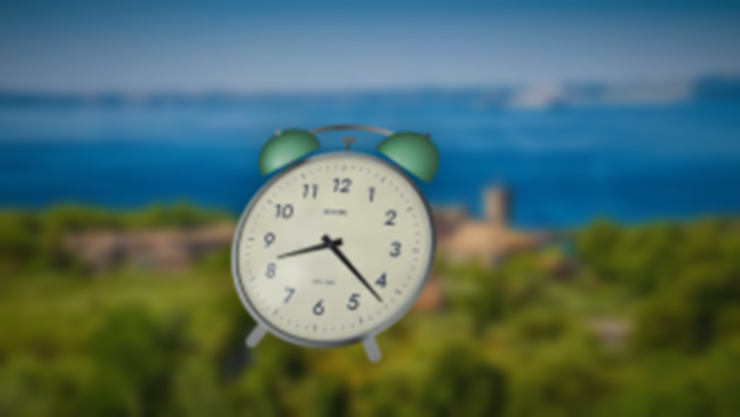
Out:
h=8 m=22
